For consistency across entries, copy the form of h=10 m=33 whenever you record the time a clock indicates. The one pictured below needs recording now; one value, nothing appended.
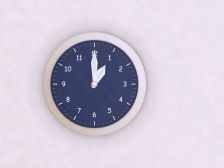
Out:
h=1 m=0
